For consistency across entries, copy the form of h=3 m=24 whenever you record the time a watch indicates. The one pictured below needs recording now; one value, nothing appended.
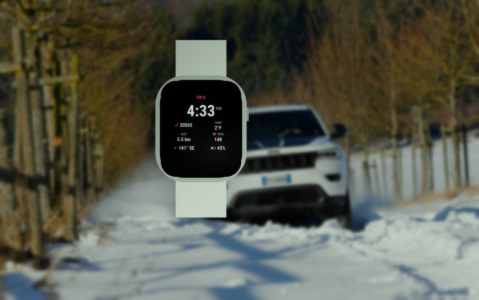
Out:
h=4 m=33
